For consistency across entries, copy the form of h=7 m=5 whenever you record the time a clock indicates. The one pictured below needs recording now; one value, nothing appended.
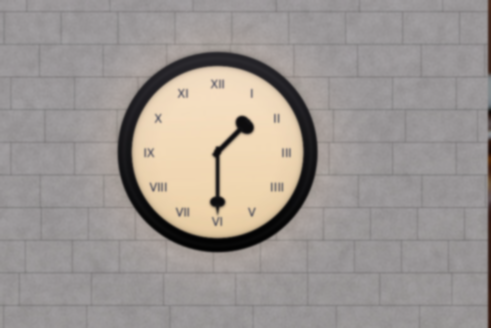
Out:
h=1 m=30
